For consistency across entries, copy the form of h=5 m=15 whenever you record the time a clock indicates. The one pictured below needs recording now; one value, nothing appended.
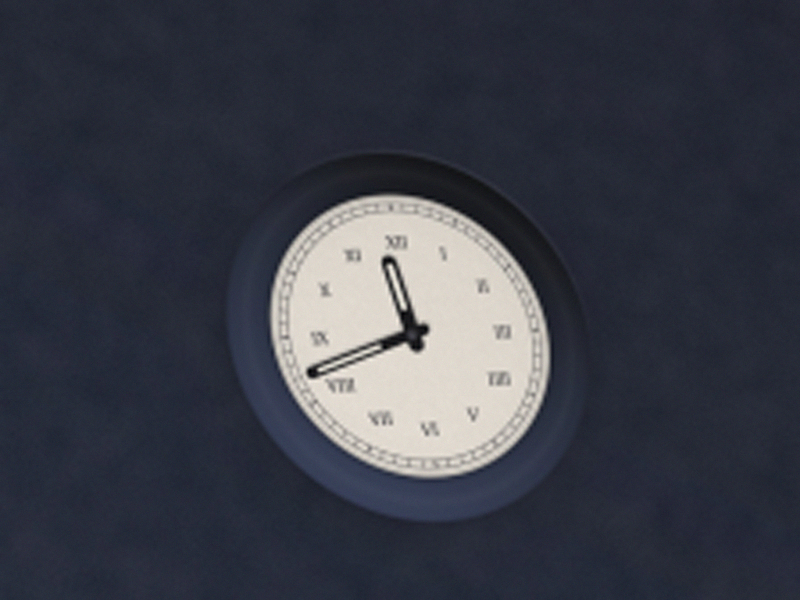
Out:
h=11 m=42
